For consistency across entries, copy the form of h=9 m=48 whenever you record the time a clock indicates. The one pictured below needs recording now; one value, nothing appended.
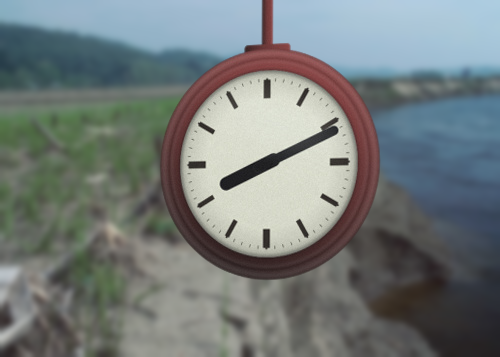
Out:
h=8 m=11
